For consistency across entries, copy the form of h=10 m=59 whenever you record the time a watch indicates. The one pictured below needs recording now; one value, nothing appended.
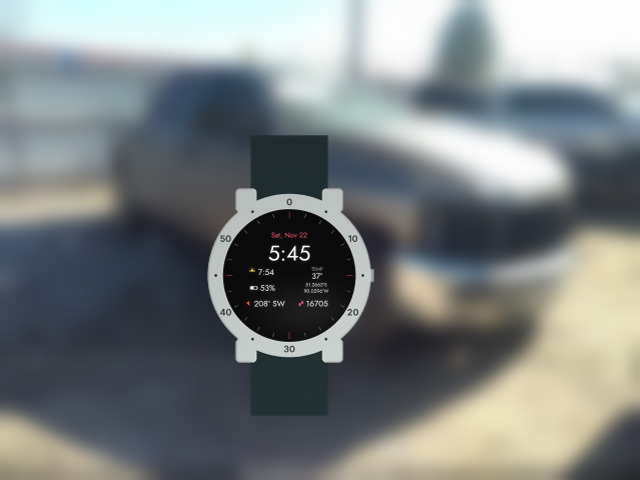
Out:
h=5 m=45
